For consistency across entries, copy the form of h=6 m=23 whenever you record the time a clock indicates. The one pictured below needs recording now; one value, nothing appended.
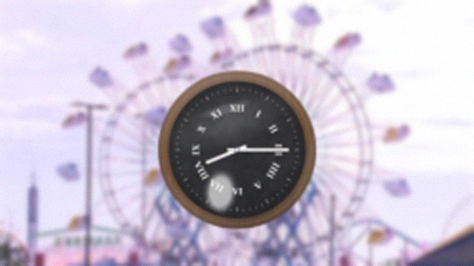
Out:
h=8 m=15
